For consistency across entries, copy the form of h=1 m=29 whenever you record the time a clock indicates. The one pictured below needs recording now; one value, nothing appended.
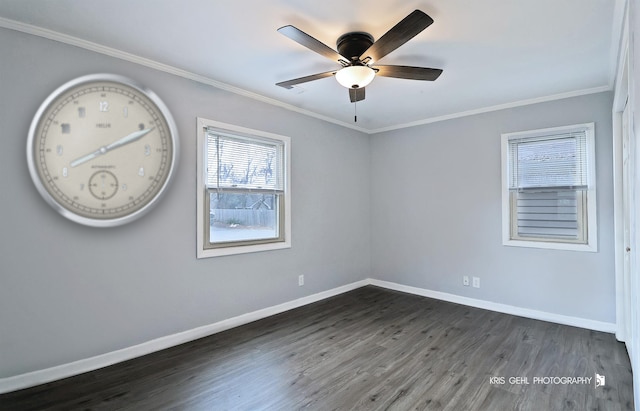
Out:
h=8 m=11
